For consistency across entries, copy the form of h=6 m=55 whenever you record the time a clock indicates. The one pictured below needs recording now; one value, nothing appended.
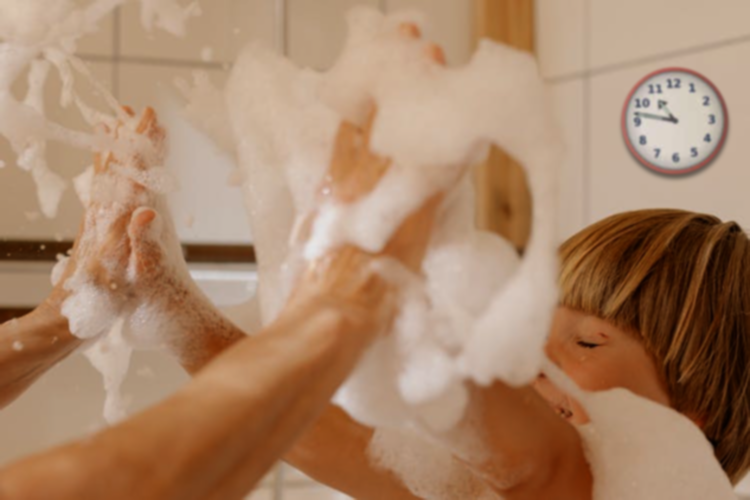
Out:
h=10 m=47
